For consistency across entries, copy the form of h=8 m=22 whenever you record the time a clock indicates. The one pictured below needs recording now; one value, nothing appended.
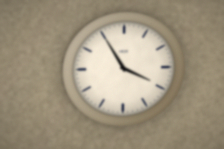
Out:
h=3 m=55
